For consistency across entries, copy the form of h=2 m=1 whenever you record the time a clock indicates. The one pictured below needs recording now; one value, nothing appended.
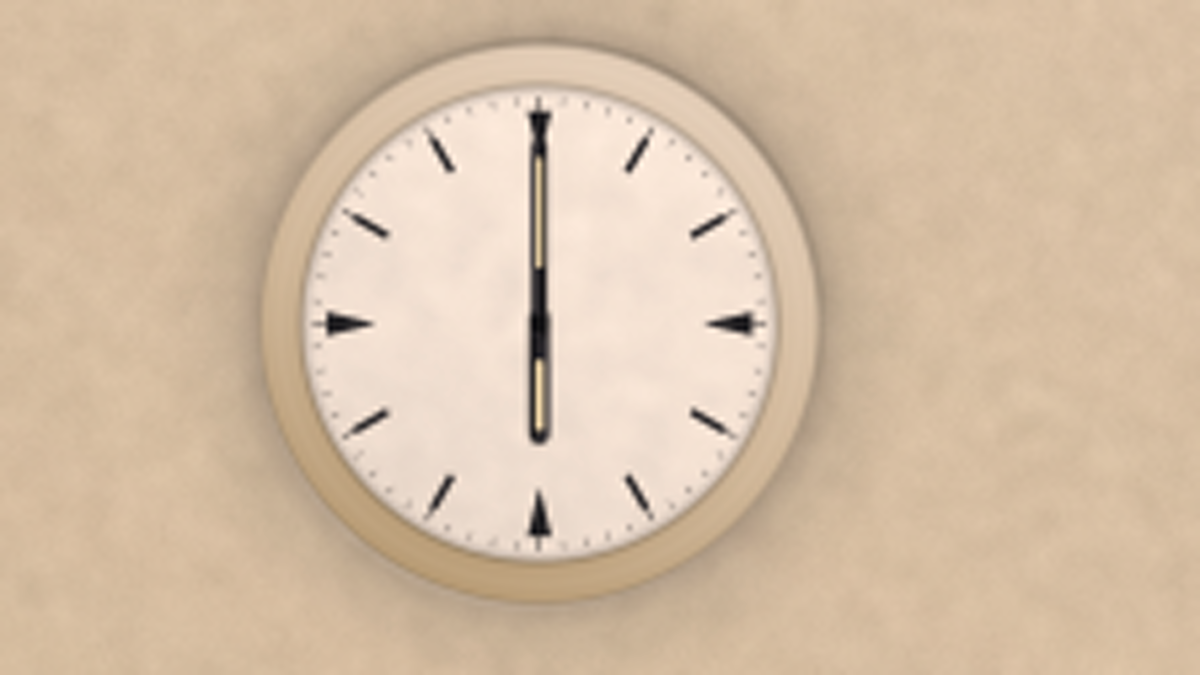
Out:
h=6 m=0
